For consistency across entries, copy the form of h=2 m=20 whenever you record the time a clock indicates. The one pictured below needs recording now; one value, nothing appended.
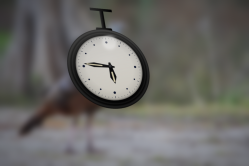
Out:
h=5 m=46
